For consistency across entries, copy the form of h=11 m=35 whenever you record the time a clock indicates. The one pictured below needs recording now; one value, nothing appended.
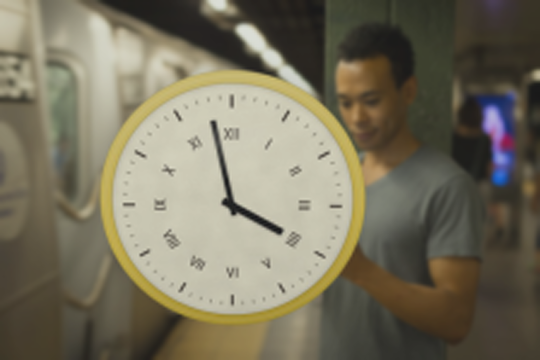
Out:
h=3 m=58
